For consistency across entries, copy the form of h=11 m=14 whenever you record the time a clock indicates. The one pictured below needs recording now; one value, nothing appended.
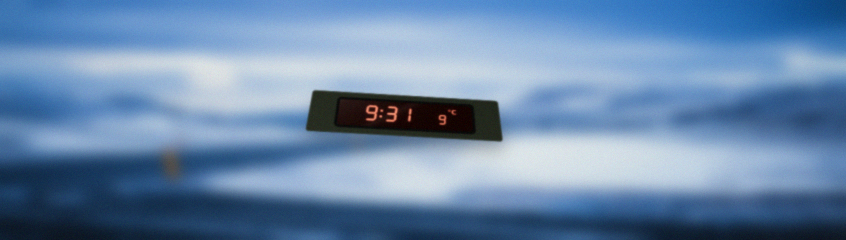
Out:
h=9 m=31
